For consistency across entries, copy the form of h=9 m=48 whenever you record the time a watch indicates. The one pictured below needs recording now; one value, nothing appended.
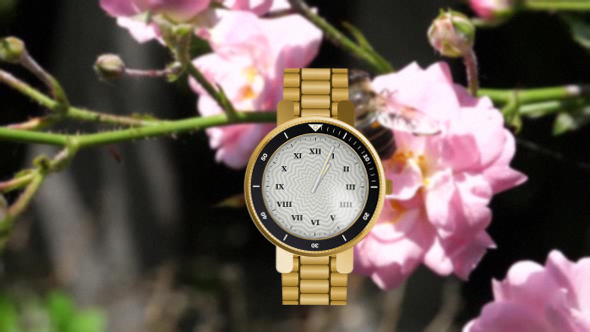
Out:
h=1 m=4
